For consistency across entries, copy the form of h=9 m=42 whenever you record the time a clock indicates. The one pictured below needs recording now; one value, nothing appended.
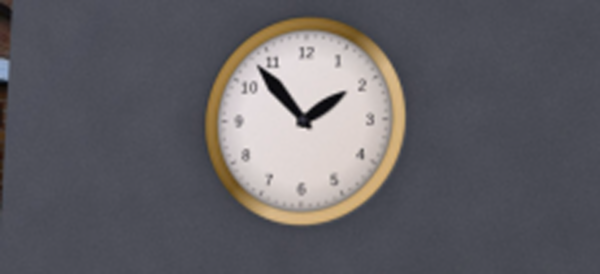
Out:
h=1 m=53
